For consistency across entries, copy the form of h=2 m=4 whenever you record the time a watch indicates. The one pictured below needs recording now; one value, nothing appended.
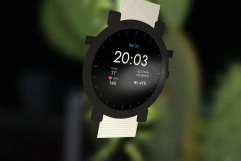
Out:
h=20 m=3
